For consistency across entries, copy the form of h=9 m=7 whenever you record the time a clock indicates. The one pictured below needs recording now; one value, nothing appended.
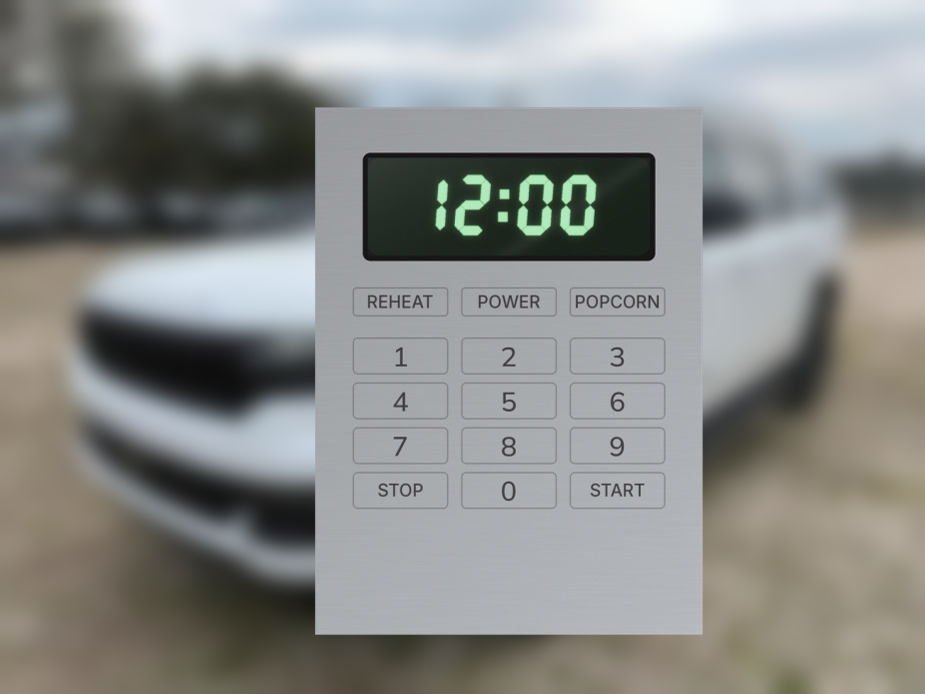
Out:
h=12 m=0
